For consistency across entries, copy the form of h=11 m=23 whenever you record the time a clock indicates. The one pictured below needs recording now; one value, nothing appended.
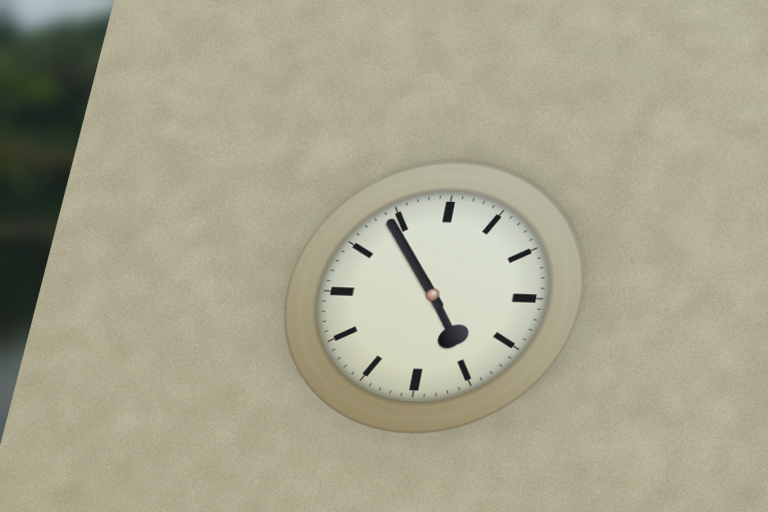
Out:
h=4 m=54
